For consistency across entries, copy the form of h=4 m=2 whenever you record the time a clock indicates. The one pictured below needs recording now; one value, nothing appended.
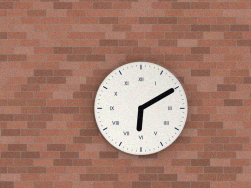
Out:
h=6 m=10
